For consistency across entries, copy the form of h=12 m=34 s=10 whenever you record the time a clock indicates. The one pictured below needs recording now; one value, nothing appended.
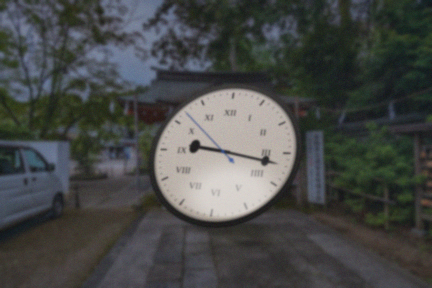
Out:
h=9 m=16 s=52
